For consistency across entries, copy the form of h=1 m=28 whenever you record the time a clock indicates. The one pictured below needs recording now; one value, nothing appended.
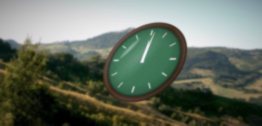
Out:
h=12 m=1
